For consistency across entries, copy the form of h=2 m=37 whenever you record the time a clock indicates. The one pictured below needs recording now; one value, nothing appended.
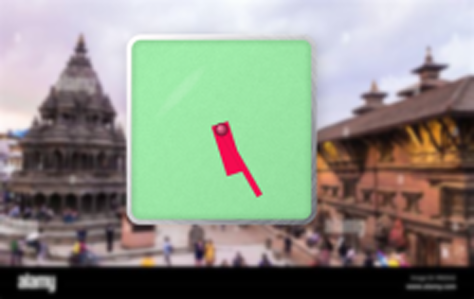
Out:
h=5 m=25
